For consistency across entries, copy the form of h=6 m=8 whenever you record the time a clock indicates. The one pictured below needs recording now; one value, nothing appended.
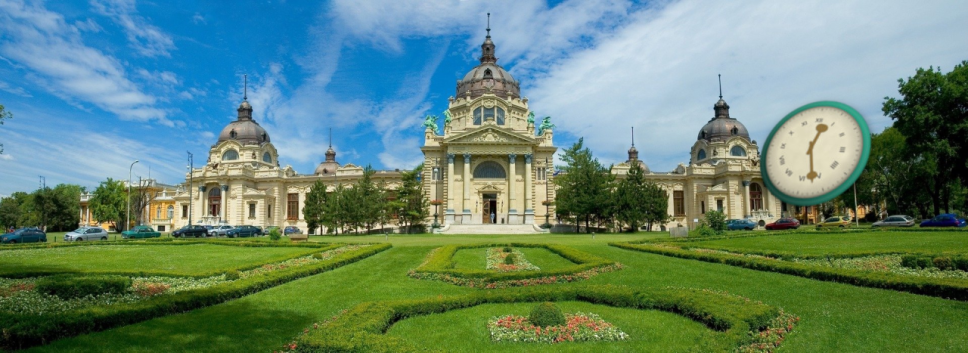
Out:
h=12 m=27
